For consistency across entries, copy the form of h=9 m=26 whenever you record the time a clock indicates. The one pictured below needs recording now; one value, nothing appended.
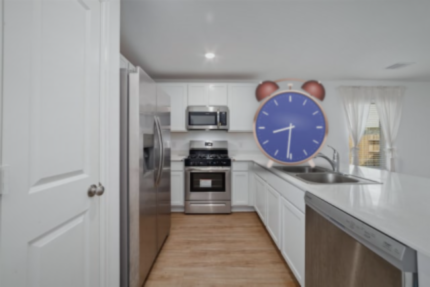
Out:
h=8 m=31
